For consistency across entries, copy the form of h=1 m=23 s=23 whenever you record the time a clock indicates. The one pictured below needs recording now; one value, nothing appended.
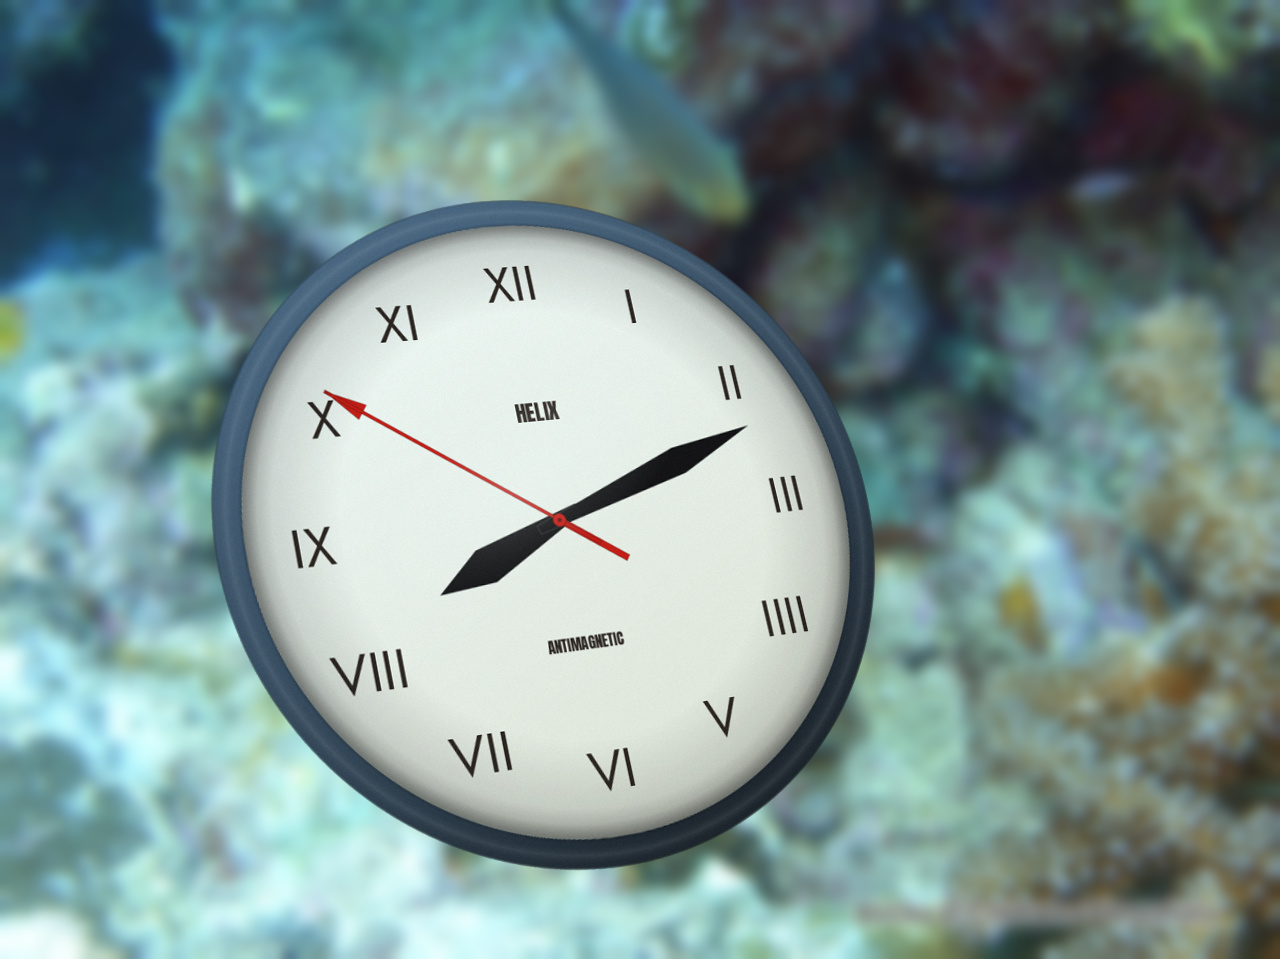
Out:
h=8 m=11 s=51
